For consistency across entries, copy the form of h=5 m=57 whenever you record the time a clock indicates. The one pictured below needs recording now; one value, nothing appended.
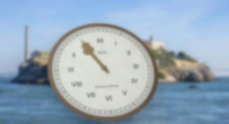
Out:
h=10 m=55
